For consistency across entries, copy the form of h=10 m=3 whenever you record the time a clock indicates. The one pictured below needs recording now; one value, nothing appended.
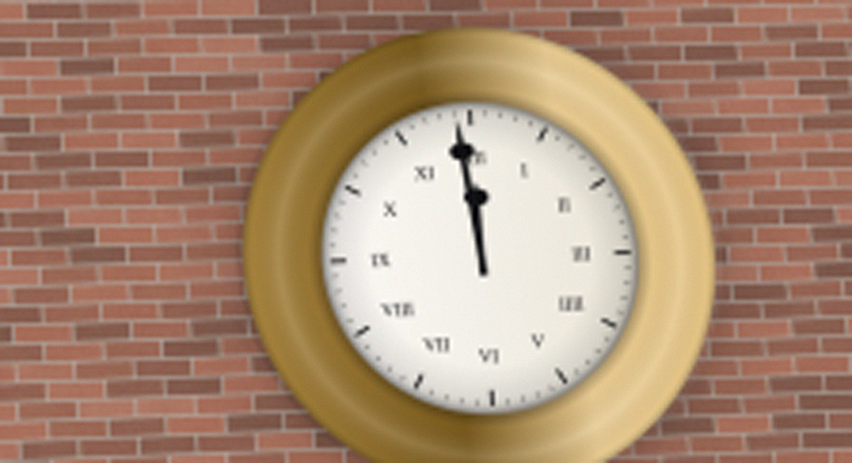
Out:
h=11 m=59
